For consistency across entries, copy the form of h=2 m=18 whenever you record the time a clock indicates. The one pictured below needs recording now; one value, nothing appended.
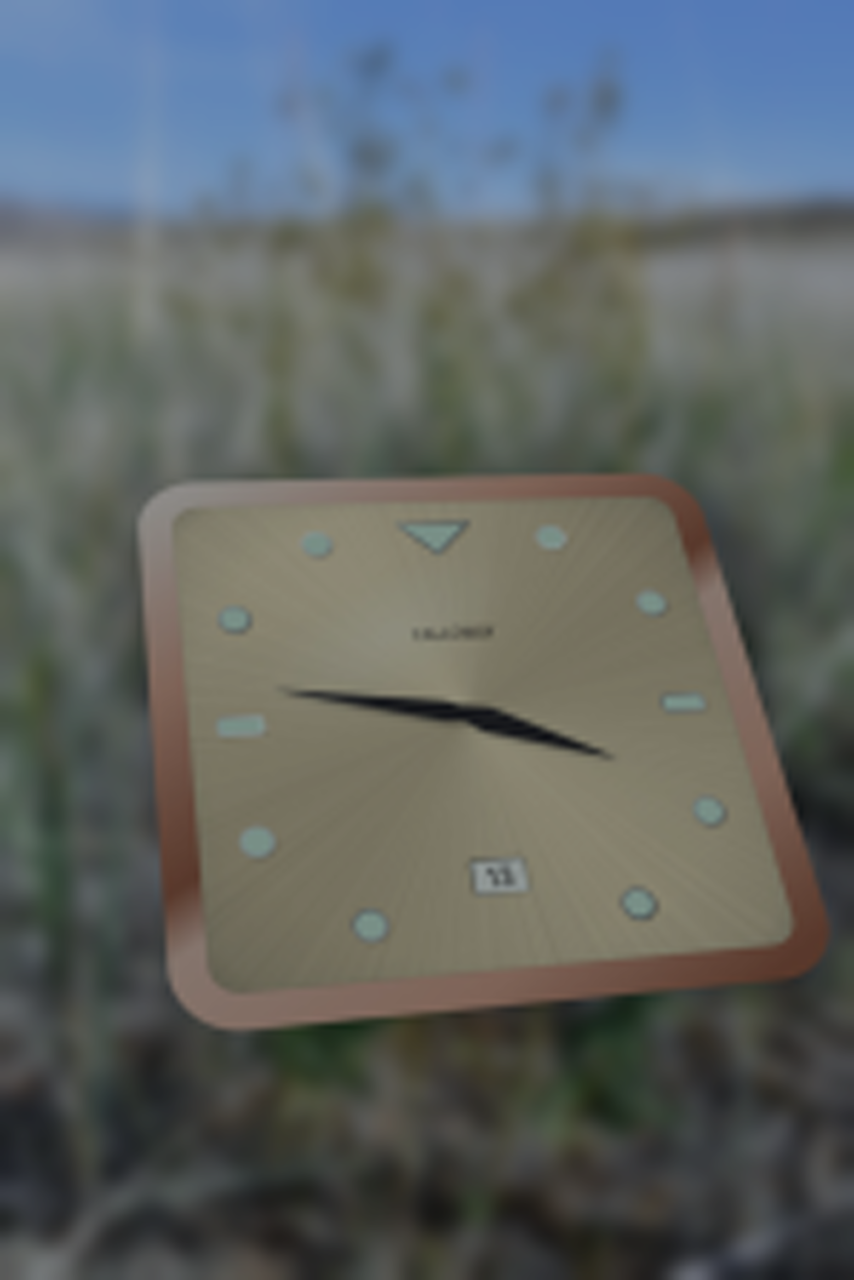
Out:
h=3 m=47
